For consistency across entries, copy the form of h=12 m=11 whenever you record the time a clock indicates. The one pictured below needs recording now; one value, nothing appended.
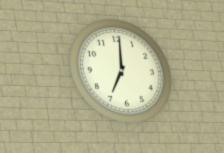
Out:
h=7 m=1
